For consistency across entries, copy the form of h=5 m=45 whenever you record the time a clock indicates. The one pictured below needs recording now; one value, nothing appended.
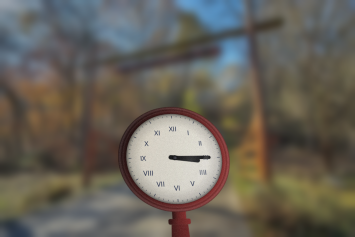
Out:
h=3 m=15
